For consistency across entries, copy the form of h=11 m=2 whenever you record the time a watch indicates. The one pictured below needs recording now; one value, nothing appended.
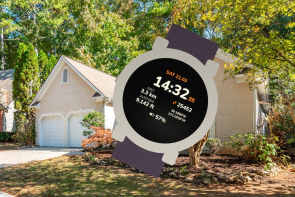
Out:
h=14 m=32
